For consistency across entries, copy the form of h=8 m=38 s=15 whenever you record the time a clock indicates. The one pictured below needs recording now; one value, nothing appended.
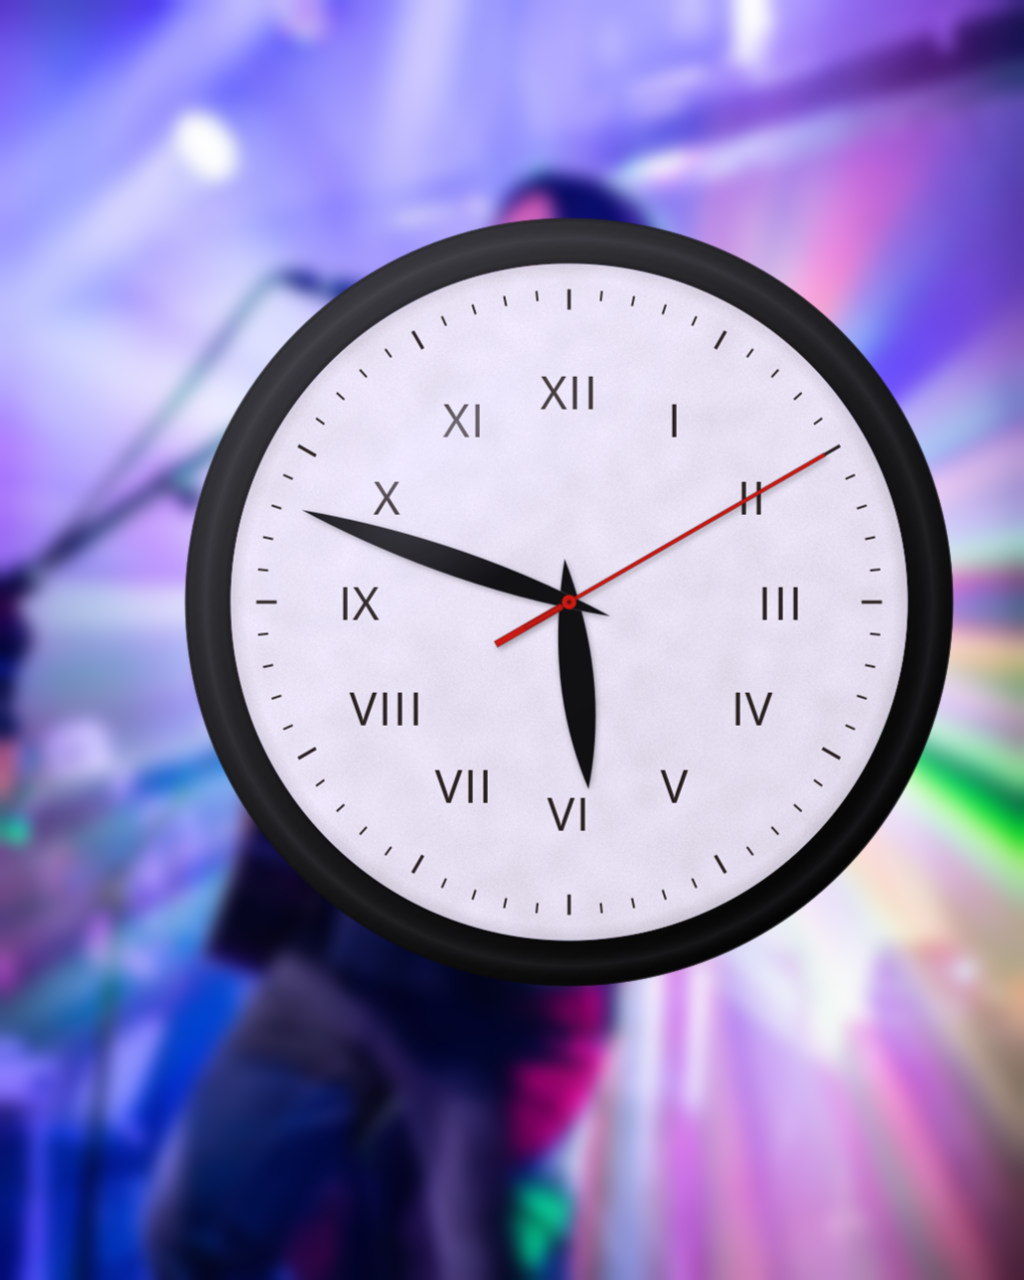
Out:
h=5 m=48 s=10
